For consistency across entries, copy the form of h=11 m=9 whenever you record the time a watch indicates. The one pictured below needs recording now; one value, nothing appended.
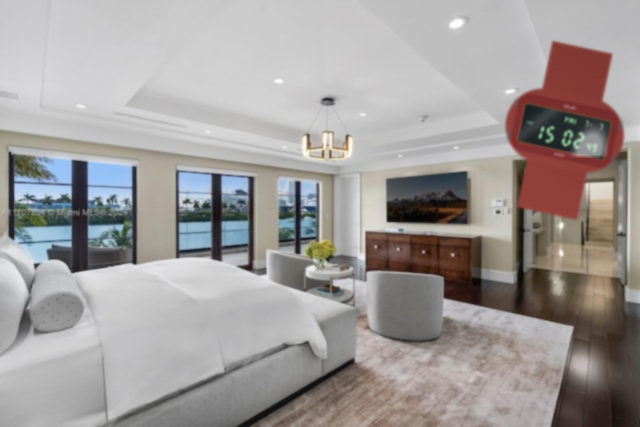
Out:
h=15 m=2
